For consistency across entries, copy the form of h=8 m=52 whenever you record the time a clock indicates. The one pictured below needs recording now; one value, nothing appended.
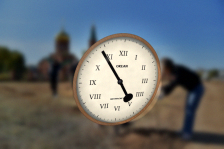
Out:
h=4 m=54
